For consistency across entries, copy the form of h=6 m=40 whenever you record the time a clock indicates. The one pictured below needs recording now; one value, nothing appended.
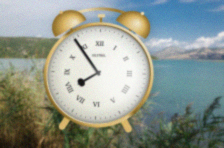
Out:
h=7 m=54
